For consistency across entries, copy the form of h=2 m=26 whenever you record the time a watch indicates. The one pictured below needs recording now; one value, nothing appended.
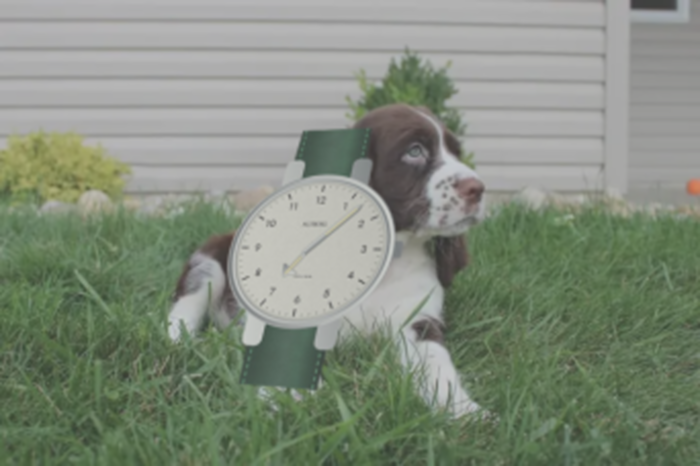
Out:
h=7 m=7
